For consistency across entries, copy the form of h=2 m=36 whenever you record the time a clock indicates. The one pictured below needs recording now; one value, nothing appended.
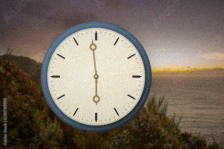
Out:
h=5 m=59
